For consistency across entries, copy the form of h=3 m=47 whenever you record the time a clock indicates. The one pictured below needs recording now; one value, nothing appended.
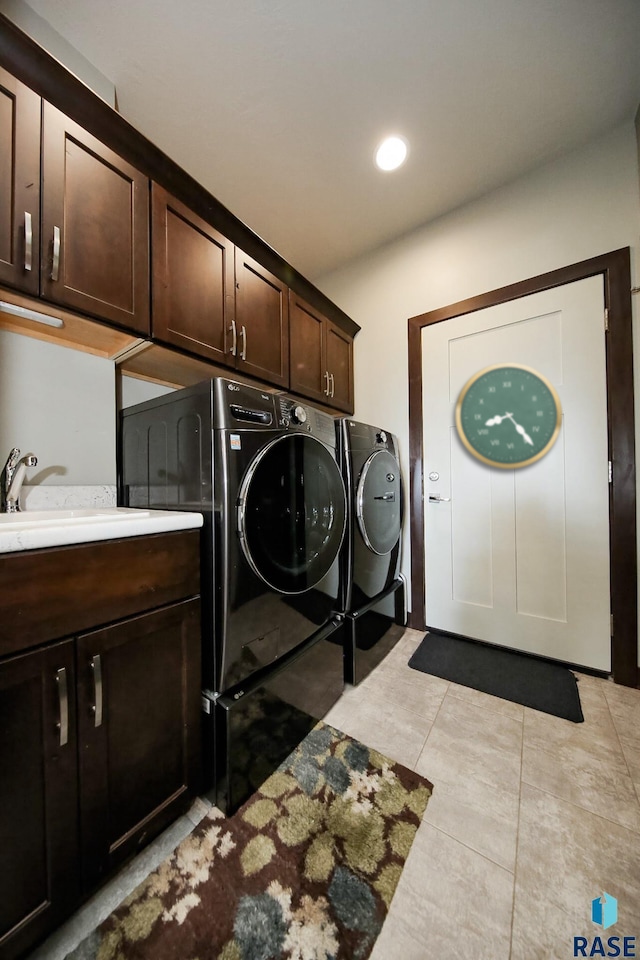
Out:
h=8 m=24
